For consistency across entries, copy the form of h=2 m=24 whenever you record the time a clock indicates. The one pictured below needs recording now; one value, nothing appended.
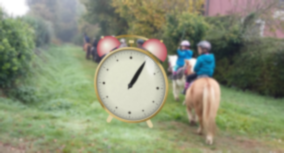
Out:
h=1 m=5
